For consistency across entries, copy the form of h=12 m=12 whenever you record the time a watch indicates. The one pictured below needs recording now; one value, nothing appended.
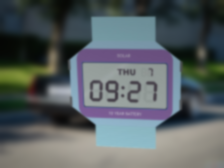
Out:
h=9 m=27
